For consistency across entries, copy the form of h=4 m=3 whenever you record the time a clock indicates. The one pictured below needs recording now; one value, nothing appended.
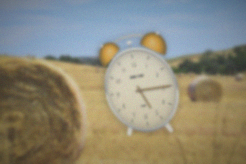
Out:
h=5 m=15
